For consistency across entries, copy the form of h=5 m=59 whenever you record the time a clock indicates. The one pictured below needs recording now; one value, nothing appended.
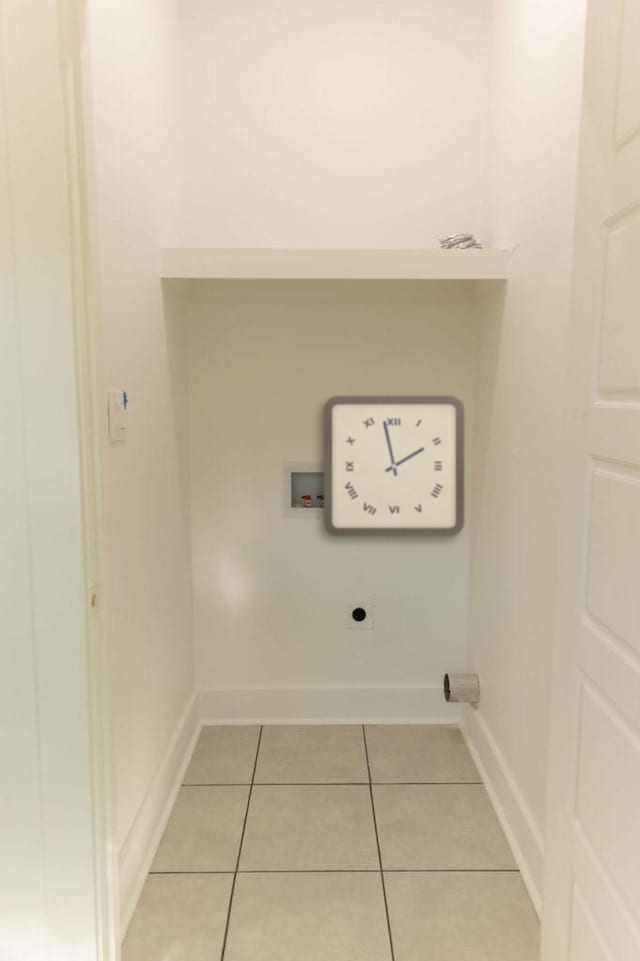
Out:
h=1 m=58
